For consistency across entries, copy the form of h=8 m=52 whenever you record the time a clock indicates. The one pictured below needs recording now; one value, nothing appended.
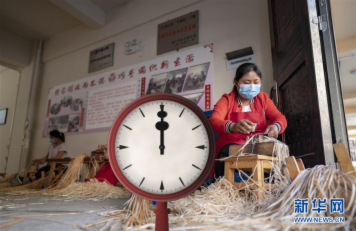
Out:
h=12 m=0
